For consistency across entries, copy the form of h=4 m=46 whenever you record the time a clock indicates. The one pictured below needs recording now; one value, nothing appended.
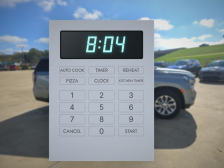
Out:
h=8 m=4
